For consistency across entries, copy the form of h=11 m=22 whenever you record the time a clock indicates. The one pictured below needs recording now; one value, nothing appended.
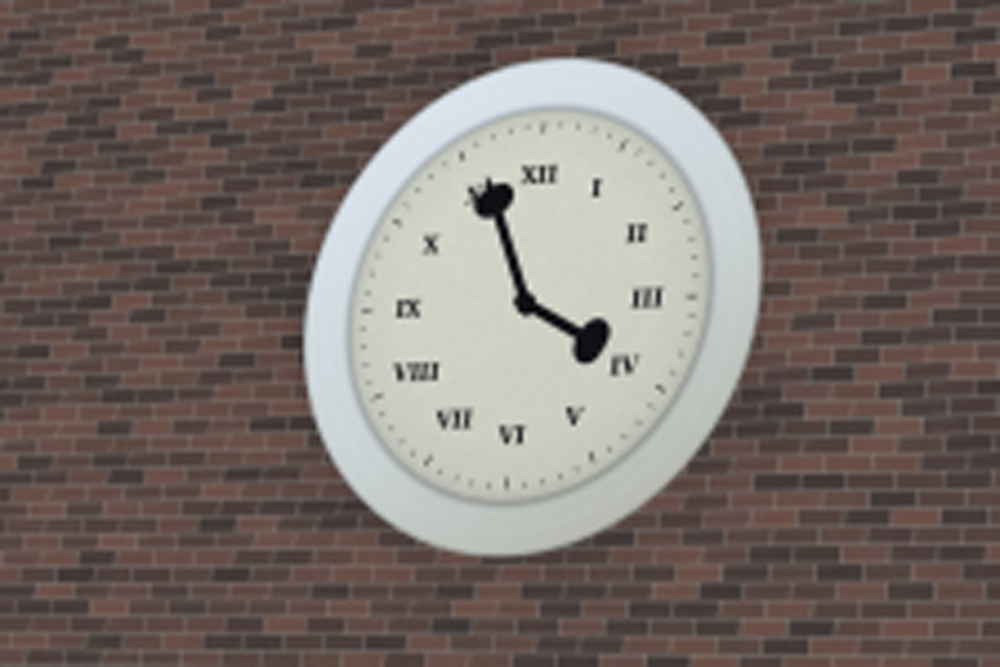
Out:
h=3 m=56
